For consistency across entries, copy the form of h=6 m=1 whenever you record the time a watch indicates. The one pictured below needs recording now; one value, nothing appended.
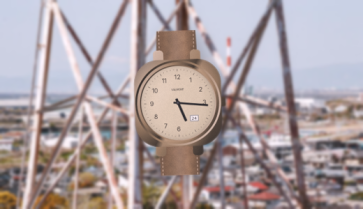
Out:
h=5 m=16
